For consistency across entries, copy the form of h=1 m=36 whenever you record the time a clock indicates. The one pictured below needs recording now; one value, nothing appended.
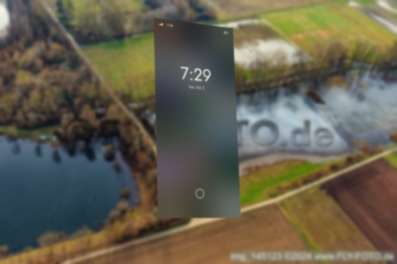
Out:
h=7 m=29
